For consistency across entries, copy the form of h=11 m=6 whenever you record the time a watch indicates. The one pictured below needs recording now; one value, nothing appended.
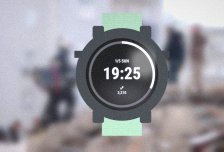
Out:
h=19 m=25
